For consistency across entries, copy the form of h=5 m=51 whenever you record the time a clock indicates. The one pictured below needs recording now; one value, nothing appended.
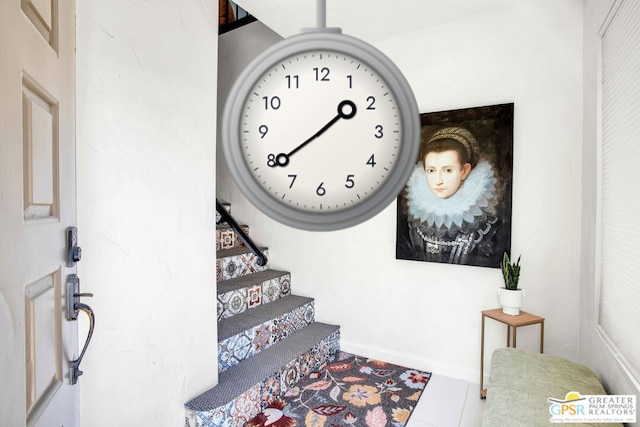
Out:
h=1 m=39
